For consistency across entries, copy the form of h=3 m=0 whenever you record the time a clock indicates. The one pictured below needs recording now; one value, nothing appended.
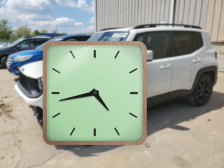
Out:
h=4 m=43
